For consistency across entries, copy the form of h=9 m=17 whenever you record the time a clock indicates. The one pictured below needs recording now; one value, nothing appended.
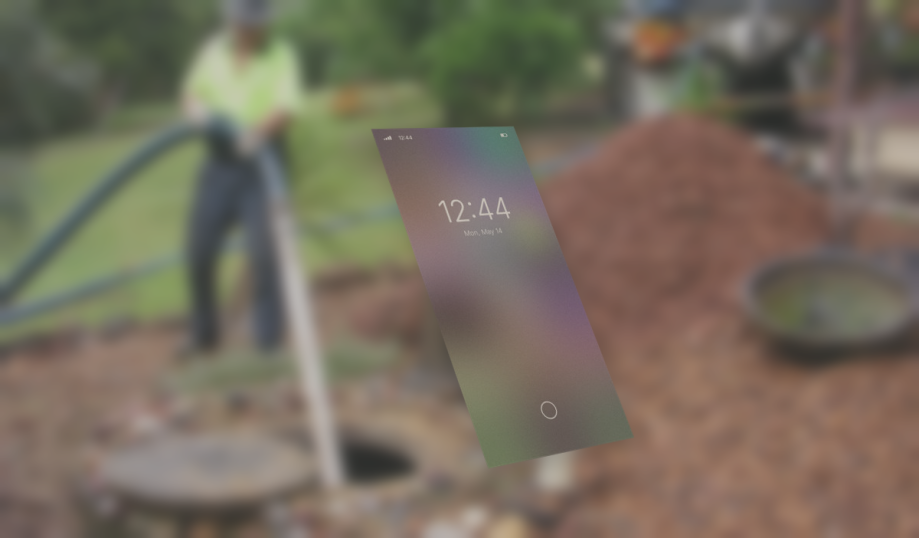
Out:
h=12 m=44
